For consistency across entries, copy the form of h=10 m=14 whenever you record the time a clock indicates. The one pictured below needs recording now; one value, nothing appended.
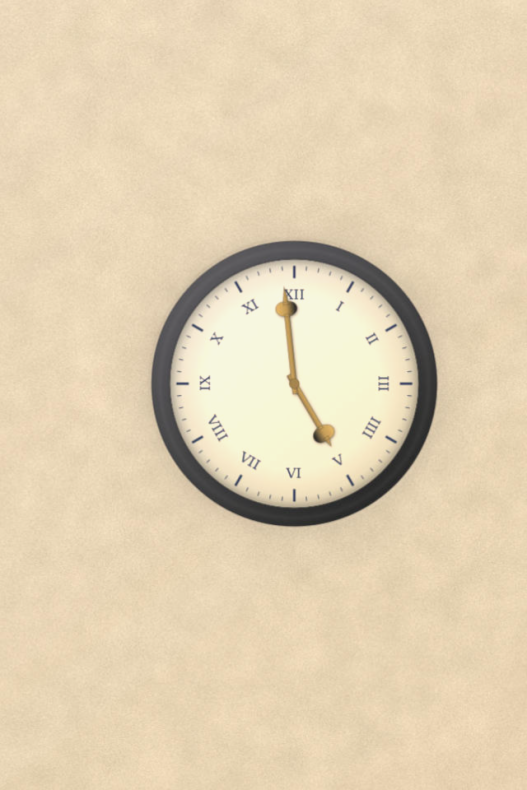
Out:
h=4 m=59
